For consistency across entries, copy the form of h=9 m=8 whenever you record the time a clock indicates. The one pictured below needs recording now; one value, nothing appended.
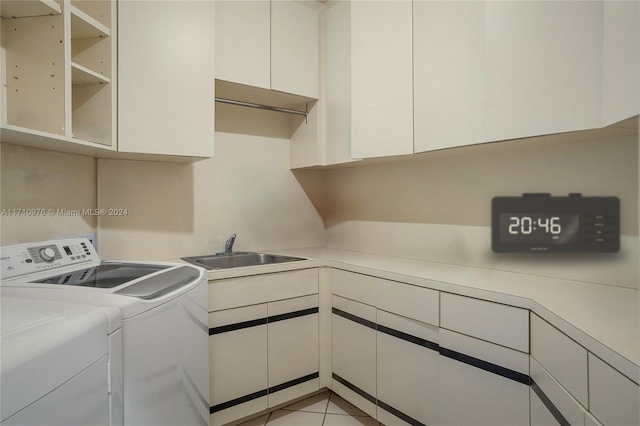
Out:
h=20 m=46
